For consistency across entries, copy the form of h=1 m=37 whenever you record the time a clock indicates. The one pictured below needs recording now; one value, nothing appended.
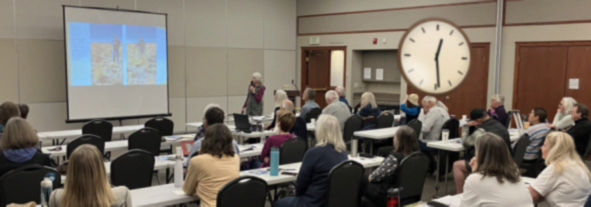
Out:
h=12 m=29
